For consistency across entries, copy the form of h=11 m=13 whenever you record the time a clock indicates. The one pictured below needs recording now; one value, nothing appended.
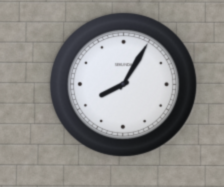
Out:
h=8 m=5
